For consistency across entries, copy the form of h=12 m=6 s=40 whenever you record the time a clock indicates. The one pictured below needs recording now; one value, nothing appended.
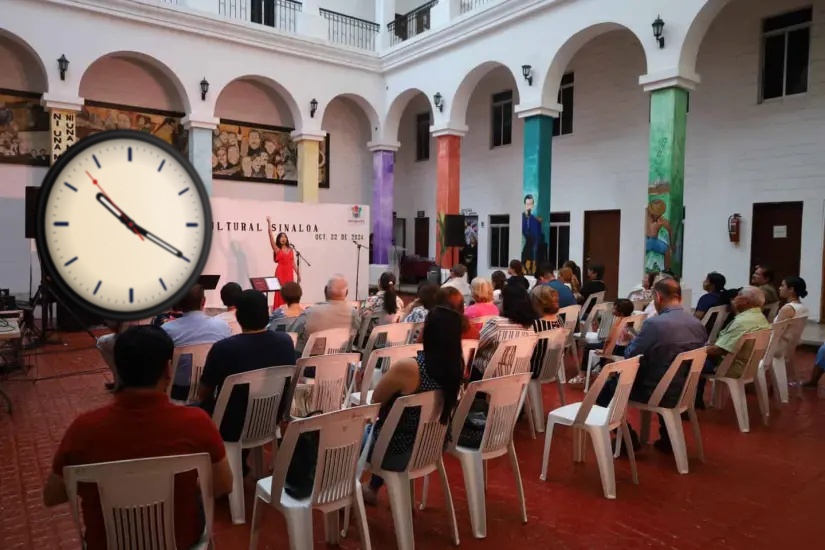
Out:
h=10 m=19 s=53
